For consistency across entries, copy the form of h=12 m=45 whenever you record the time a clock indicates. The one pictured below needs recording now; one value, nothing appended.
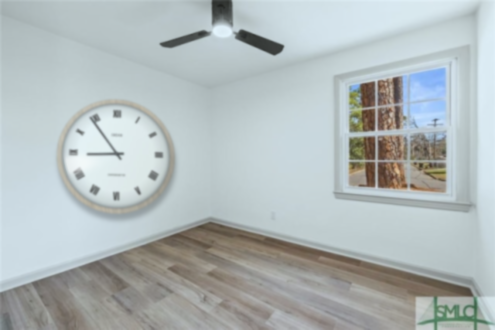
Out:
h=8 m=54
